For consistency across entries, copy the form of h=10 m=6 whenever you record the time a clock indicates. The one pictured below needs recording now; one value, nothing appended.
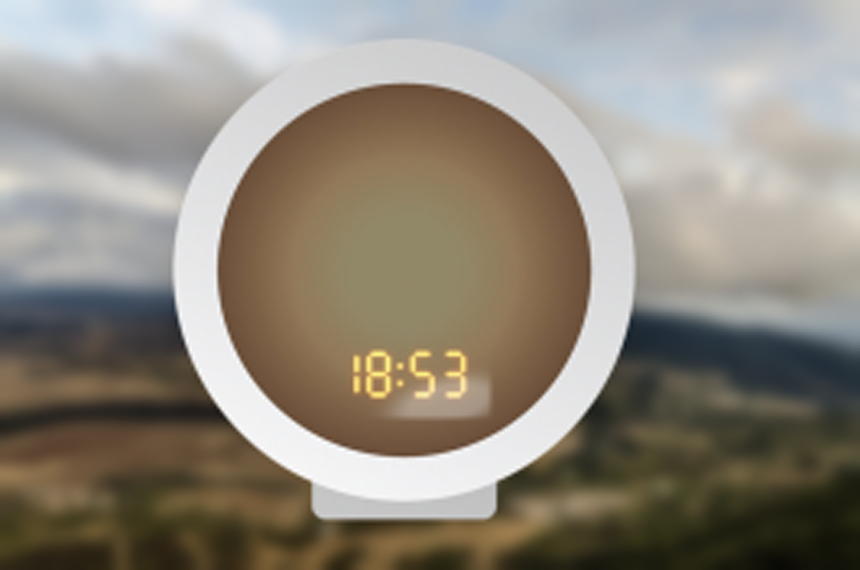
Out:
h=18 m=53
